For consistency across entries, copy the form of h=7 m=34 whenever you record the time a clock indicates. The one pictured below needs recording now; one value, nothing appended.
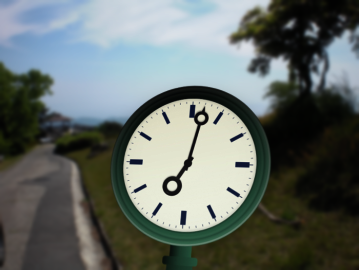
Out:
h=7 m=2
